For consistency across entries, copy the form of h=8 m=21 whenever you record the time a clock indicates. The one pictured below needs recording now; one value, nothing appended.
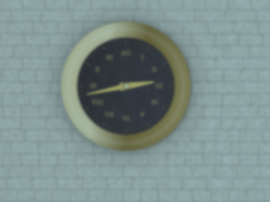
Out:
h=2 m=43
